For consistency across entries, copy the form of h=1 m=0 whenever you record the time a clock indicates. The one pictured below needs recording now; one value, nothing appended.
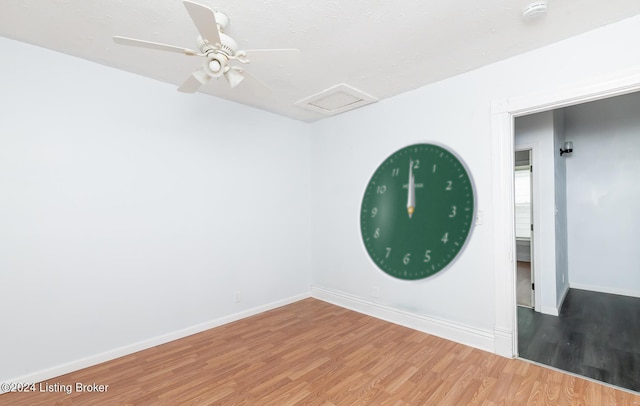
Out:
h=11 m=59
